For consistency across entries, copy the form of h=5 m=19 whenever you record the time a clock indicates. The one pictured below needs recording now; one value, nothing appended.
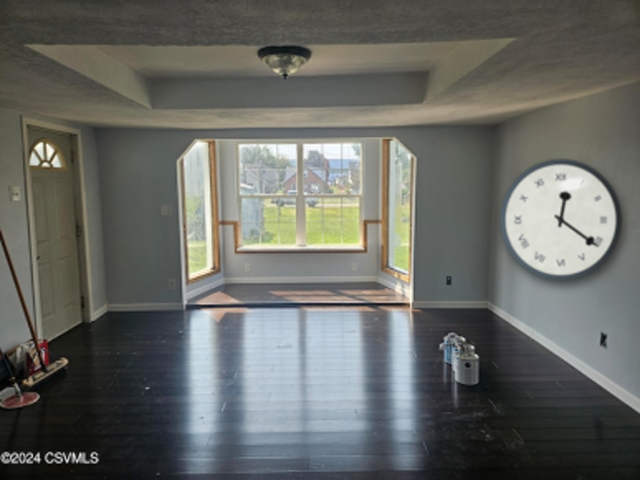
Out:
h=12 m=21
